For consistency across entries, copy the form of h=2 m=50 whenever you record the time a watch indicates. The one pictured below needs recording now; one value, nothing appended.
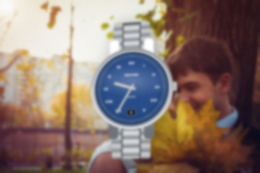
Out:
h=9 m=35
